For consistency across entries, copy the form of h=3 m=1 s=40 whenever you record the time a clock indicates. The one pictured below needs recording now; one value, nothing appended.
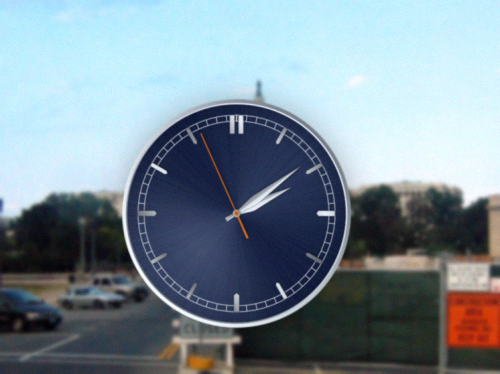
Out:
h=2 m=8 s=56
